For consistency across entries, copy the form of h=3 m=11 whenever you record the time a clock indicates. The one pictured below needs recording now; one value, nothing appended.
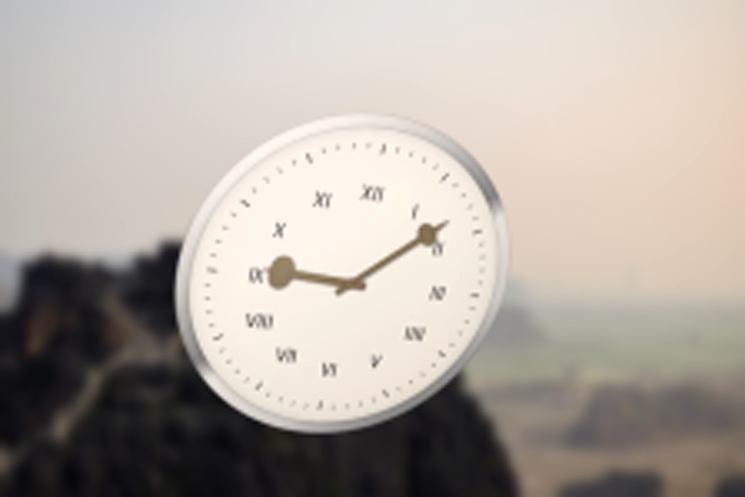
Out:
h=9 m=8
